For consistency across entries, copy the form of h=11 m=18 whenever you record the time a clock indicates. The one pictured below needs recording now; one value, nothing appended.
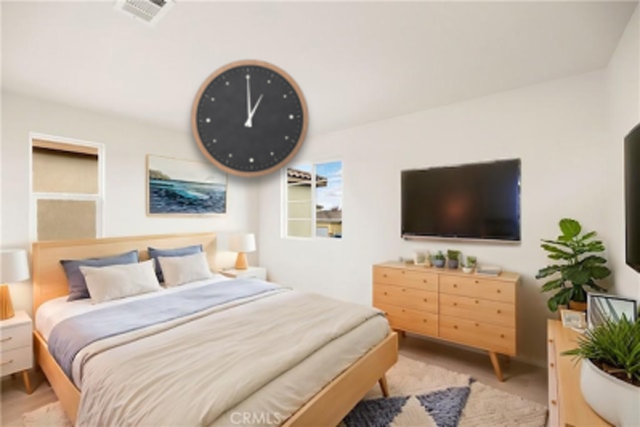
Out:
h=1 m=0
